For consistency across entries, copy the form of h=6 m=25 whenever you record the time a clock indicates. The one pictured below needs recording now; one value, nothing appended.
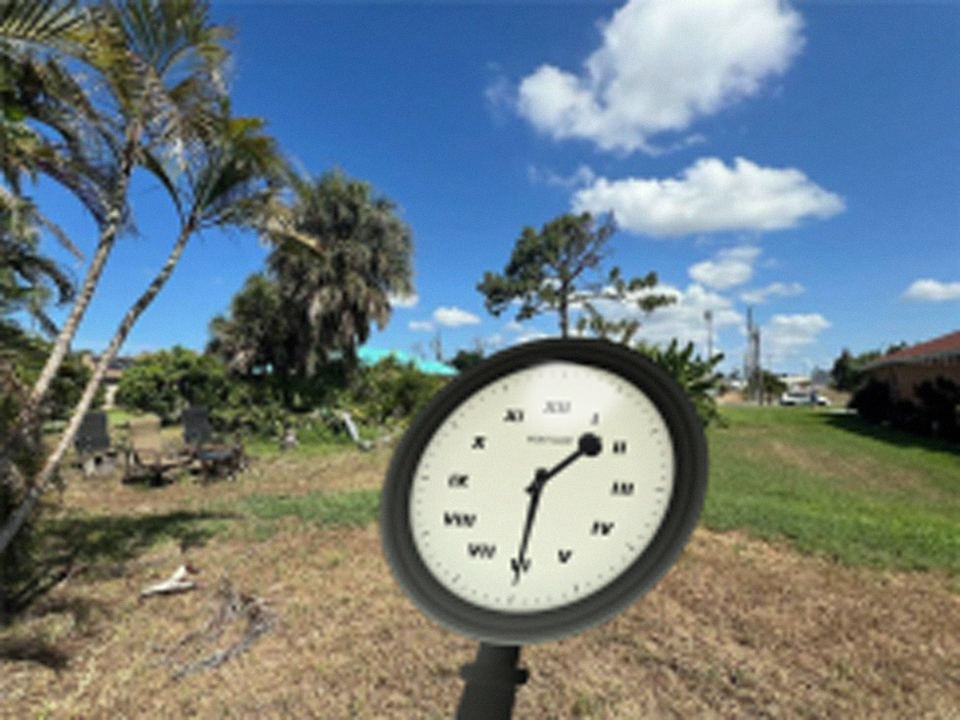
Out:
h=1 m=30
